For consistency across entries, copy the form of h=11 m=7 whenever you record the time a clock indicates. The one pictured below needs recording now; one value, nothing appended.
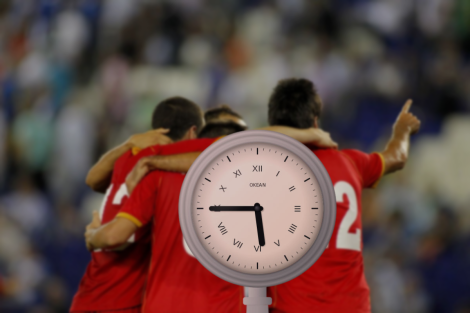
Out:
h=5 m=45
